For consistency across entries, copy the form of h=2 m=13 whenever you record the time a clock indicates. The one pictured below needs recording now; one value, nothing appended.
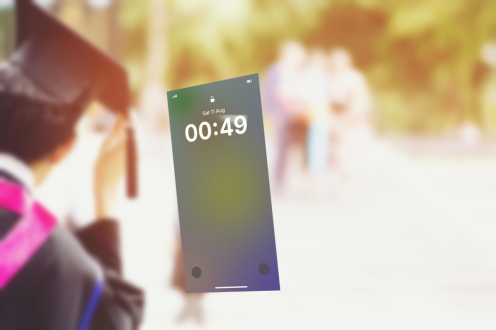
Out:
h=0 m=49
